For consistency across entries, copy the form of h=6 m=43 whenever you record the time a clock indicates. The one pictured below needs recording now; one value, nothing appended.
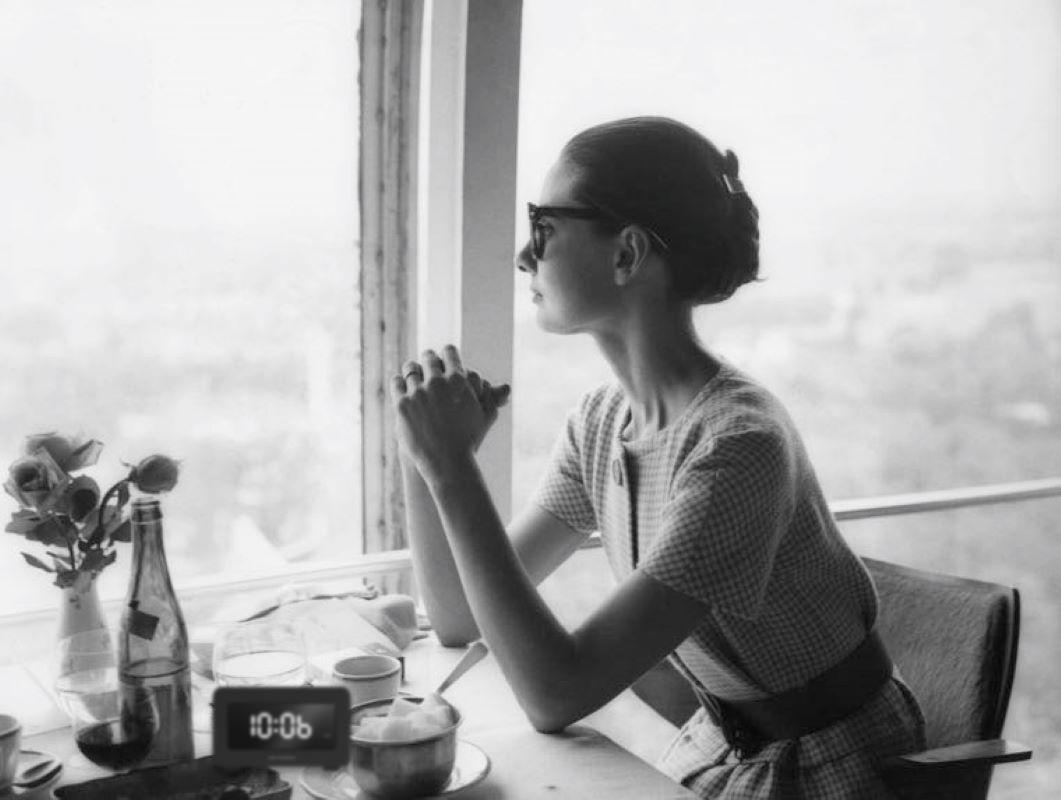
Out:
h=10 m=6
